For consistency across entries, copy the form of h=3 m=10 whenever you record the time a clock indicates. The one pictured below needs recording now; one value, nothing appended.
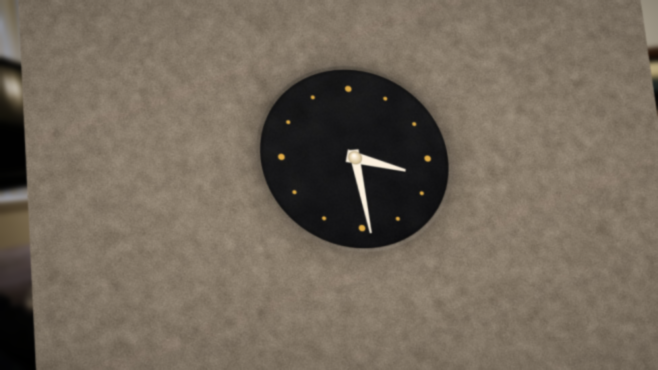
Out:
h=3 m=29
